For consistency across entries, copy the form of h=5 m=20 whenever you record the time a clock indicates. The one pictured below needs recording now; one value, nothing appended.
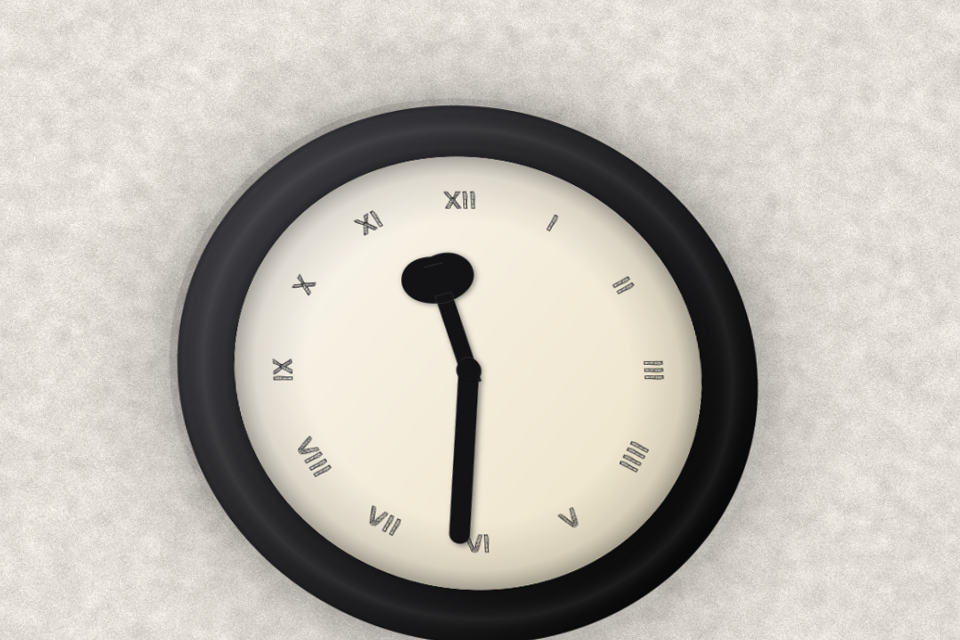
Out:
h=11 m=31
